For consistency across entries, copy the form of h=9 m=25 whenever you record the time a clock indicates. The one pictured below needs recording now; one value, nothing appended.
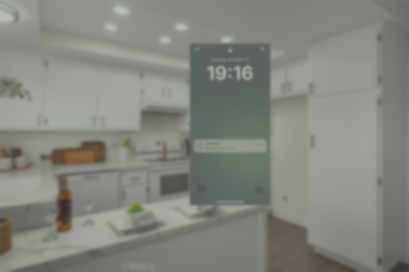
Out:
h=19 m=16
